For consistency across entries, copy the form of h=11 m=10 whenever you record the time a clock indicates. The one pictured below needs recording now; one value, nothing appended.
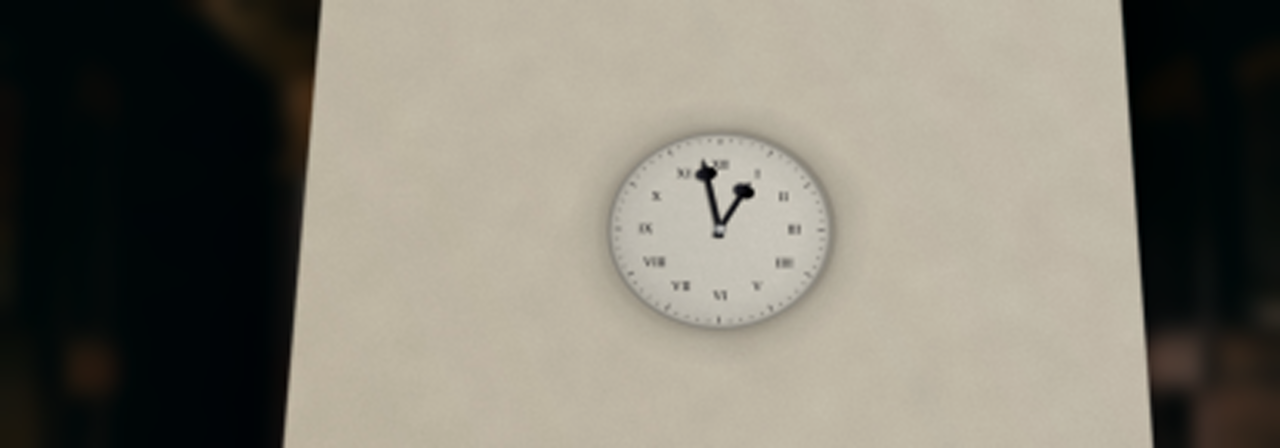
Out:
h=12 m=58
